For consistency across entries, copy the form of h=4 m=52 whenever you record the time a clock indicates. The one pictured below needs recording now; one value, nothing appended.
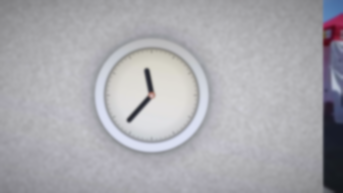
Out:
h=11 m=37
